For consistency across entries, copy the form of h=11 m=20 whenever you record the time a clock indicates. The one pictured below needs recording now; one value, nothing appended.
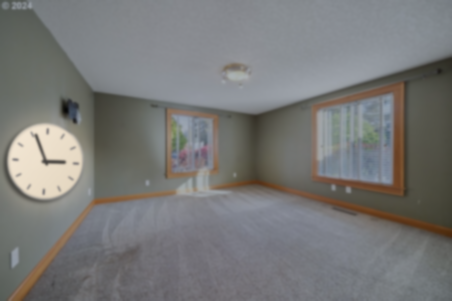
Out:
h=2 m=56
